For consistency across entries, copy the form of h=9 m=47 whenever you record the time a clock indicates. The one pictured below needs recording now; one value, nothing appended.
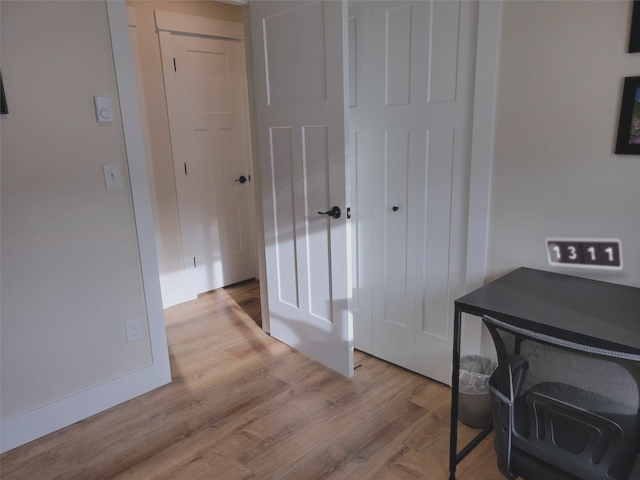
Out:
h=13 m=11
